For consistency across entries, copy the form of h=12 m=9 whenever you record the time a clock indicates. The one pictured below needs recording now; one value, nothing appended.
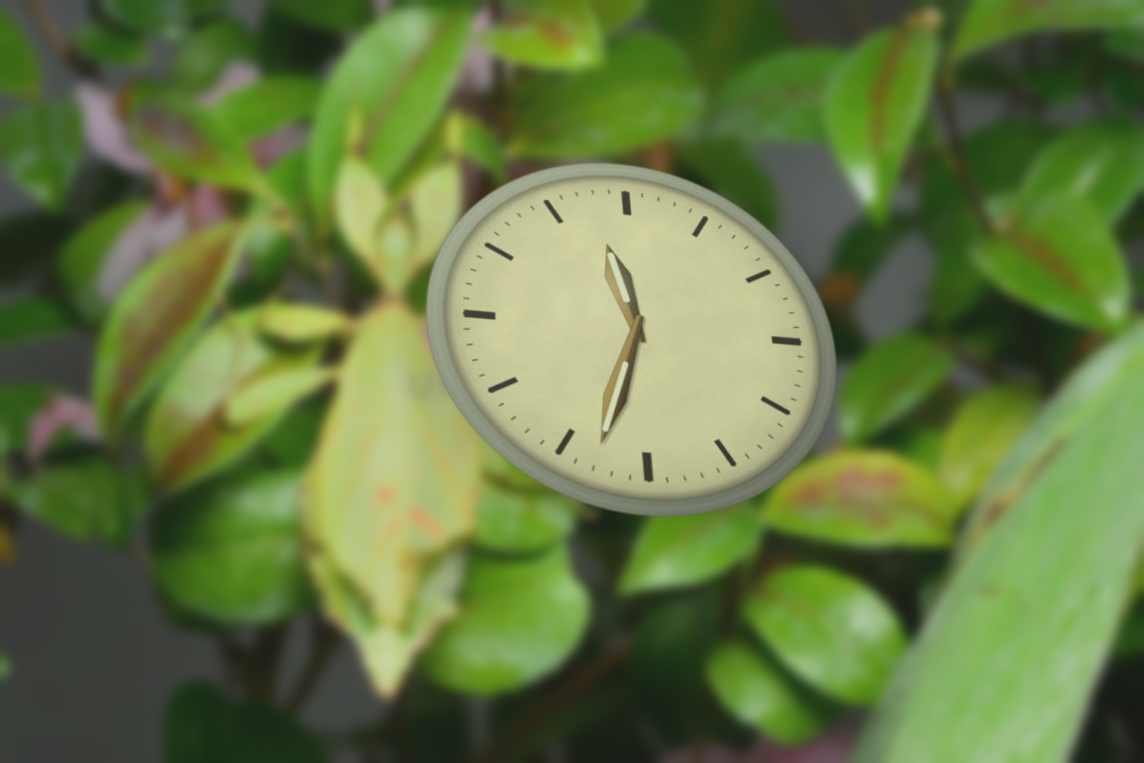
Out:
h=11 m=33
